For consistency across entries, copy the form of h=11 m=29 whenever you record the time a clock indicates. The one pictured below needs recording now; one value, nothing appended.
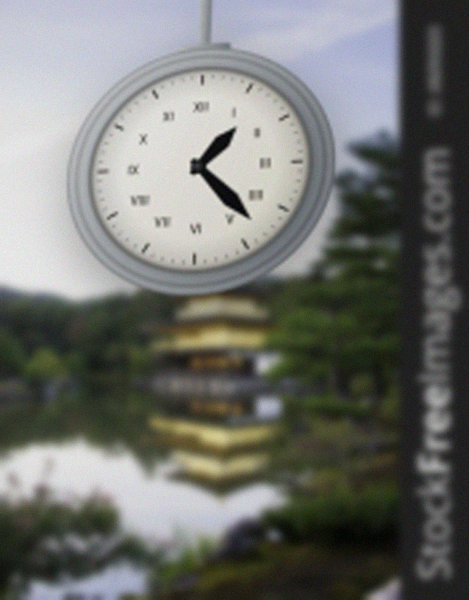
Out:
h=1 m=23
